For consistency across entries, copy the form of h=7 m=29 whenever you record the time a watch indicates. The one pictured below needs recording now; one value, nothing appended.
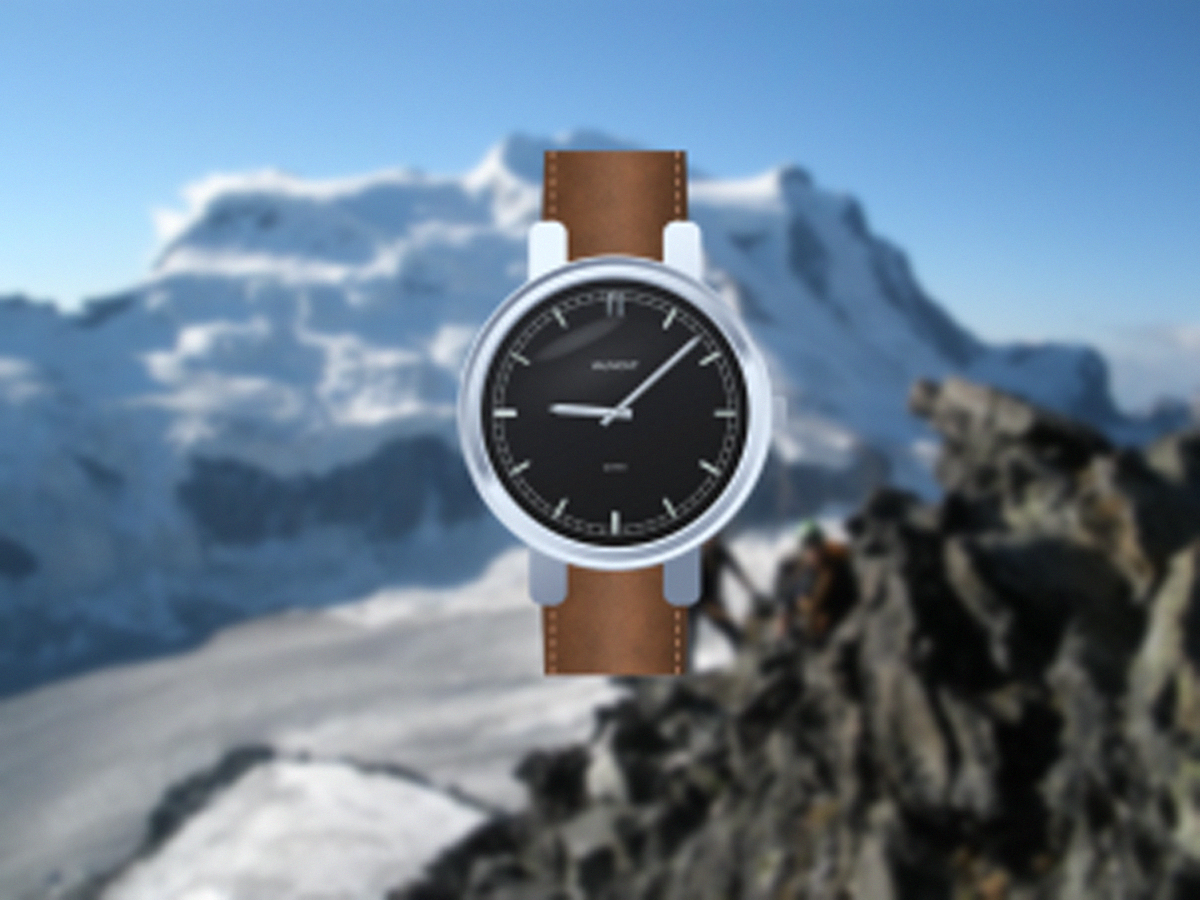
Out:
h=9 m=8
